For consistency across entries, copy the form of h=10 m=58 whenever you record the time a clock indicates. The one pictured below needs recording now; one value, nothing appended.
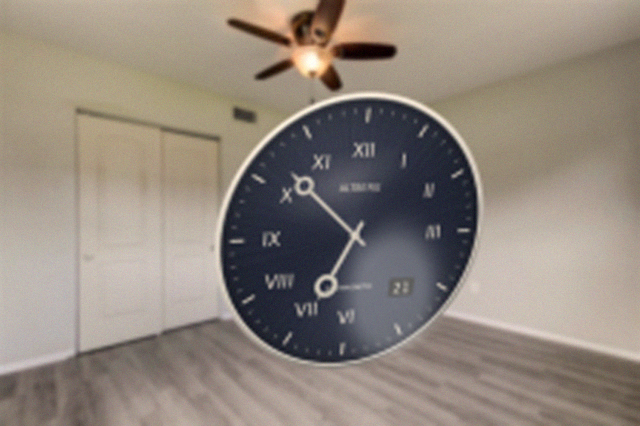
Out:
h=6 m=52
